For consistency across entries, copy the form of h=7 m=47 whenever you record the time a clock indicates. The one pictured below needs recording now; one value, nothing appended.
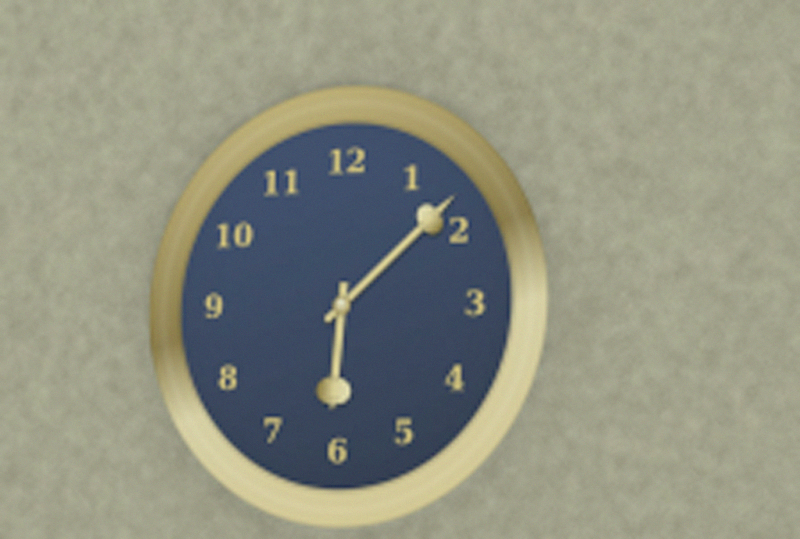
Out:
h=6 m=8
